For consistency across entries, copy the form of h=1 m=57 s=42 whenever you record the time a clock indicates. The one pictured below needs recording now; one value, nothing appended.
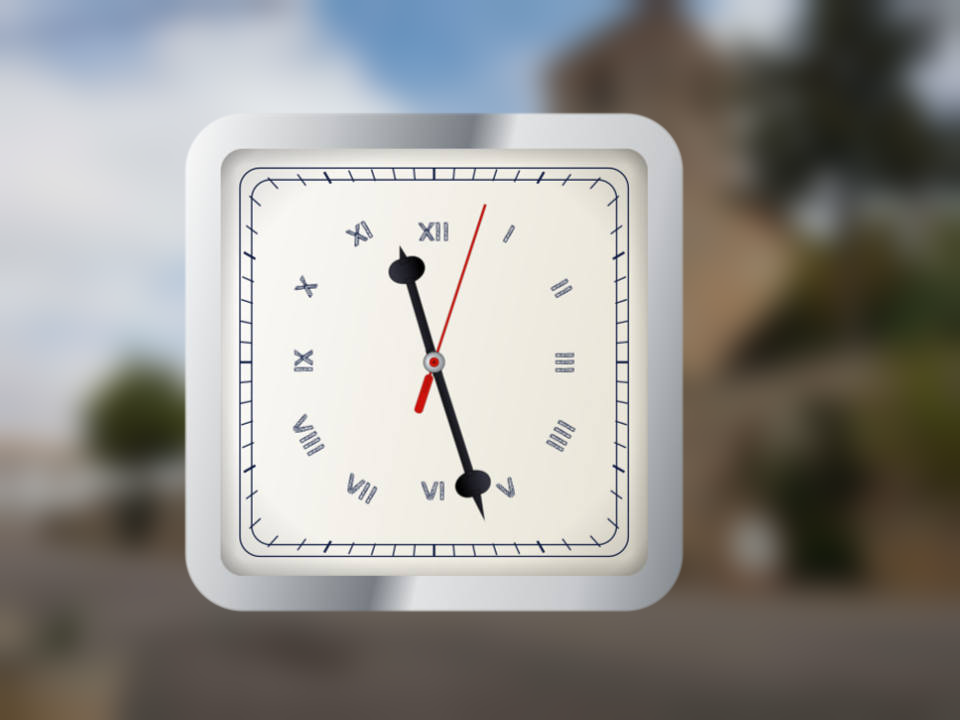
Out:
h=11 m=27 s=3
